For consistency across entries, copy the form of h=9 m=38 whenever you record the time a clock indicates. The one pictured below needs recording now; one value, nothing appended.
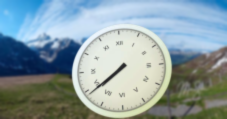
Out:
h=7 m=39
